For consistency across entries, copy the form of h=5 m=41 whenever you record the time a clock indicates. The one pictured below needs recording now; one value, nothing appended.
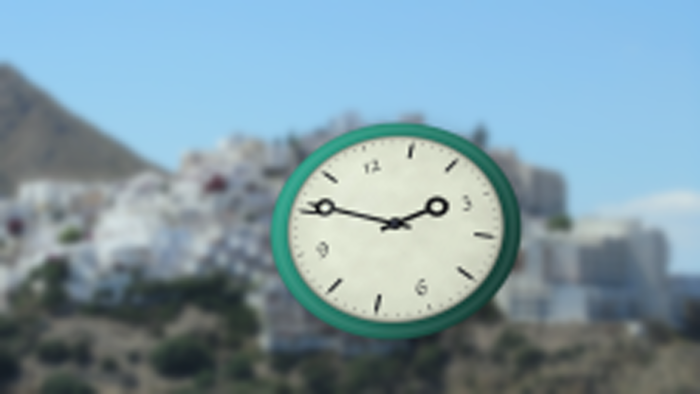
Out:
h=2 m=51
